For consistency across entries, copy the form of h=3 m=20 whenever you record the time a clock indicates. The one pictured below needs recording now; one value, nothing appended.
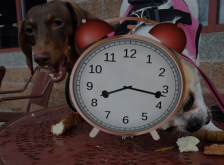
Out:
h=8 m=17
